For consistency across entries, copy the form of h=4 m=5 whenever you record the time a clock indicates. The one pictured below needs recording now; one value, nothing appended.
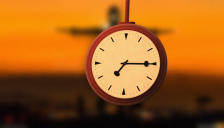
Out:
h=7 m=15
